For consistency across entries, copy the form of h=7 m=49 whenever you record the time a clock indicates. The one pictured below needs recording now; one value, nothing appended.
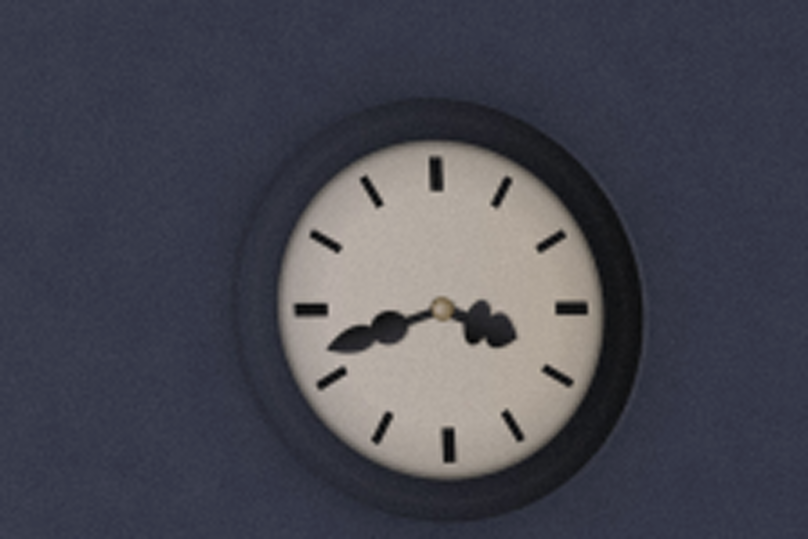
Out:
h=3 m=42
